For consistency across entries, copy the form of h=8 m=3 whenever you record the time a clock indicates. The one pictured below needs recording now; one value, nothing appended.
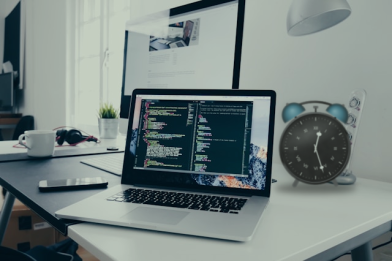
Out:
h=12 m=27
